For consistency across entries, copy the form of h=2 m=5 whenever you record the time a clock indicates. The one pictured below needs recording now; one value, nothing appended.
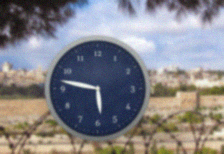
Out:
h=5 m=47
